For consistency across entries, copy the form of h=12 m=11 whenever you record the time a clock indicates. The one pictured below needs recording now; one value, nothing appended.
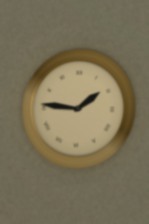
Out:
h=1 m=46
